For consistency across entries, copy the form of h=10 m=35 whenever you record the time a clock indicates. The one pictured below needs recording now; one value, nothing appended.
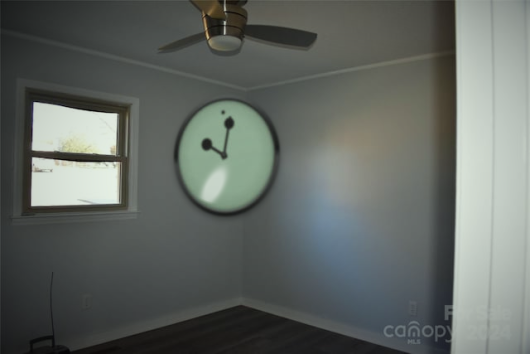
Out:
h=10 m=2
